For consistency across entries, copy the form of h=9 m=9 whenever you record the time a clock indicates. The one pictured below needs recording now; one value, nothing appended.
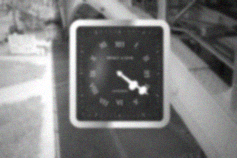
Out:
h=4 m=21
